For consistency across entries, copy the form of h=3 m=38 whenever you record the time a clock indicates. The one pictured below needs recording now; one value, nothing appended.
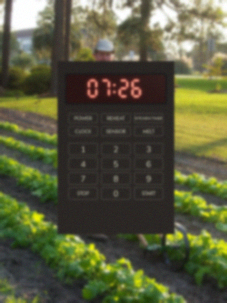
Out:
h=7 m=26
